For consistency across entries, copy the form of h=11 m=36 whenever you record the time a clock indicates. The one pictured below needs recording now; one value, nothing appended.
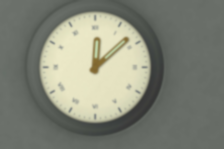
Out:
h=12 m=8
